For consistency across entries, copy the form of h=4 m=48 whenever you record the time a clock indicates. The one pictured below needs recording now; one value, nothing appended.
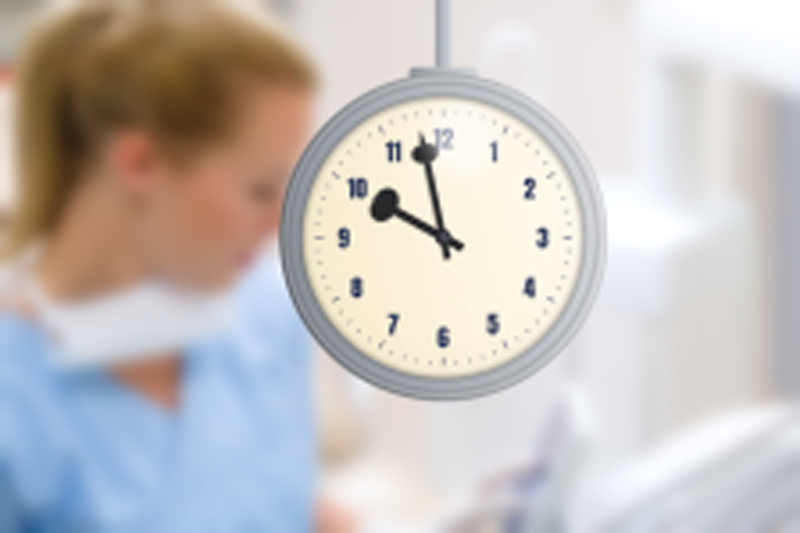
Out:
h=9 m=58
